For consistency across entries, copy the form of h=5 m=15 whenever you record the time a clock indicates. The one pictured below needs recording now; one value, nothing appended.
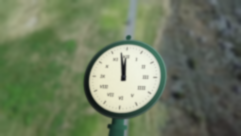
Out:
h=11 m=58
